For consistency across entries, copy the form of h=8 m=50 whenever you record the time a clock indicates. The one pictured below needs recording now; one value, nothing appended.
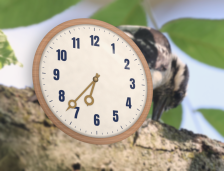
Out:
h=6 m=37
